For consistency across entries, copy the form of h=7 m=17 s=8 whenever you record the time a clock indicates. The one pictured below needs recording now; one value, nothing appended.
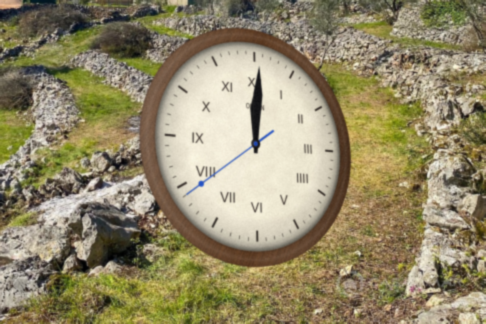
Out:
h=12 m=0 s=39
